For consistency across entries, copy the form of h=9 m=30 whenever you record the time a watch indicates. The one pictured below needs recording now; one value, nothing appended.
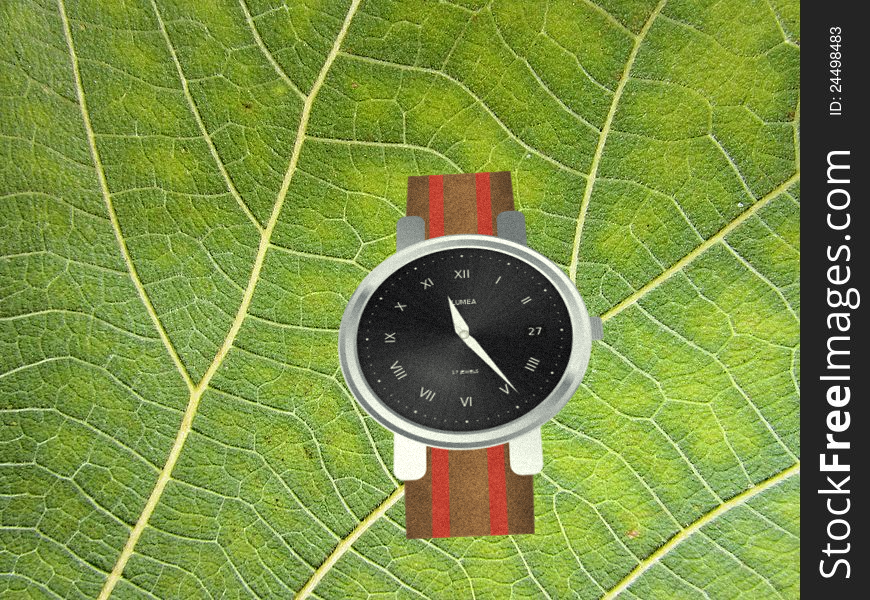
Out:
h=11 m=24
